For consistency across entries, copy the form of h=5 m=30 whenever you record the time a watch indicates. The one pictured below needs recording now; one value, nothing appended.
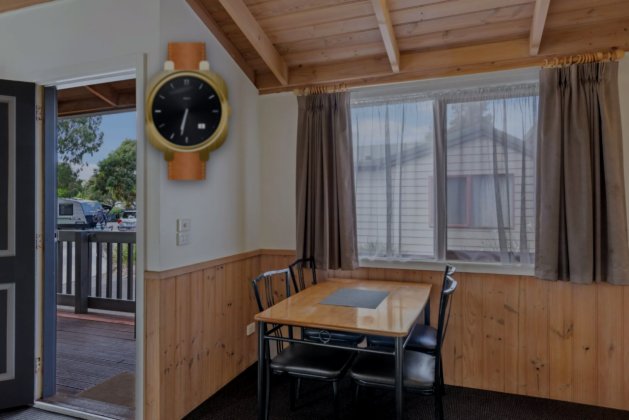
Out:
h=6 m=32
